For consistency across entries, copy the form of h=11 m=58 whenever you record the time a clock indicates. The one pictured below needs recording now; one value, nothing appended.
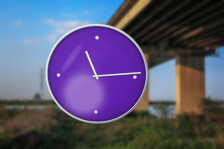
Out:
h=11 m=14
